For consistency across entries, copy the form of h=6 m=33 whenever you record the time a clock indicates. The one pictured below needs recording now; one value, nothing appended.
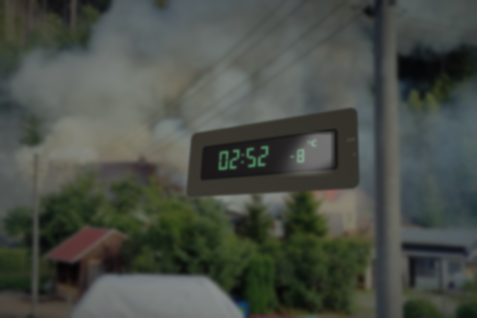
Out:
h=2 m=52
